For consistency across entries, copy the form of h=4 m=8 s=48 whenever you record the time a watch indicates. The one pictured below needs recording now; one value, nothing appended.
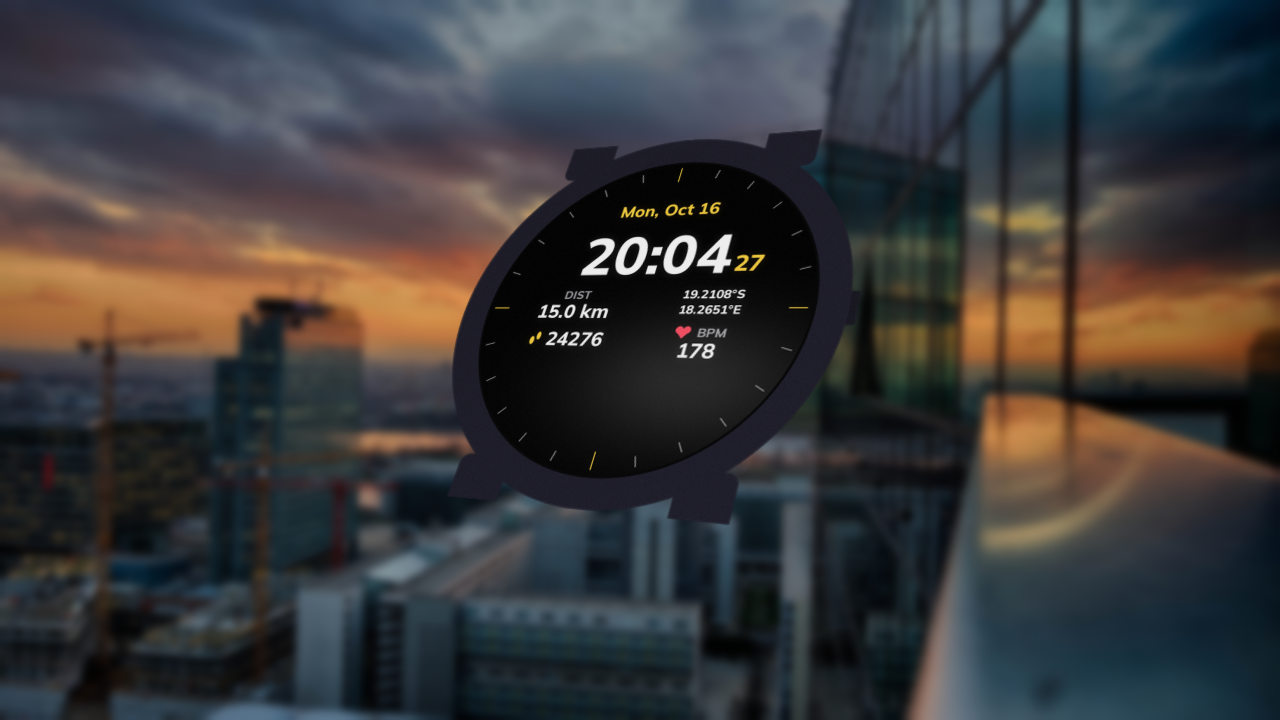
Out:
h=20 m=4 s=27
